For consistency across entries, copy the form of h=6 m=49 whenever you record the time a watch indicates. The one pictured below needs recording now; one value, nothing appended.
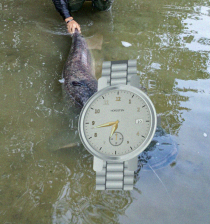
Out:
h=6 m=43
